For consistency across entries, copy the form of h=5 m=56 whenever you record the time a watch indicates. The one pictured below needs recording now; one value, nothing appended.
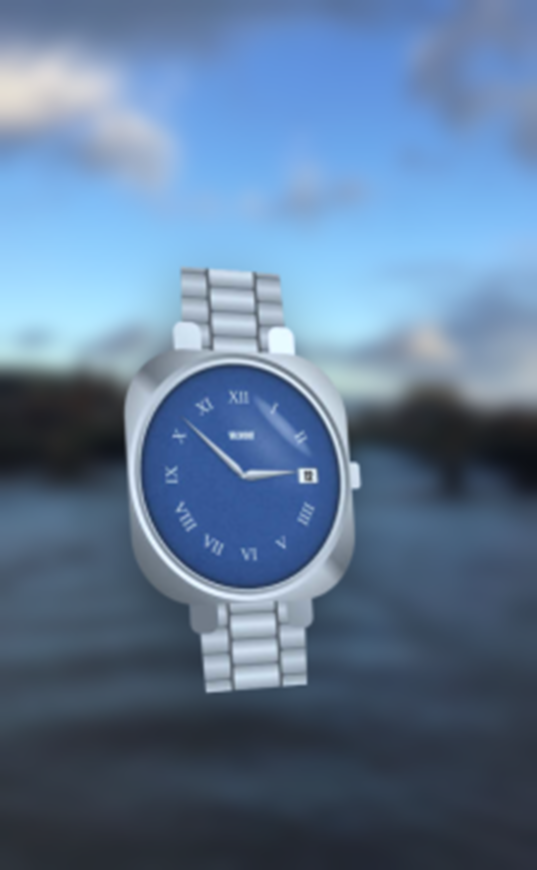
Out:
h=2 m=52
